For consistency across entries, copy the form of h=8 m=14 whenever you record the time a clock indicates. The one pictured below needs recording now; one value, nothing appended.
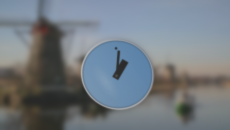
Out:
h=1 m=1
